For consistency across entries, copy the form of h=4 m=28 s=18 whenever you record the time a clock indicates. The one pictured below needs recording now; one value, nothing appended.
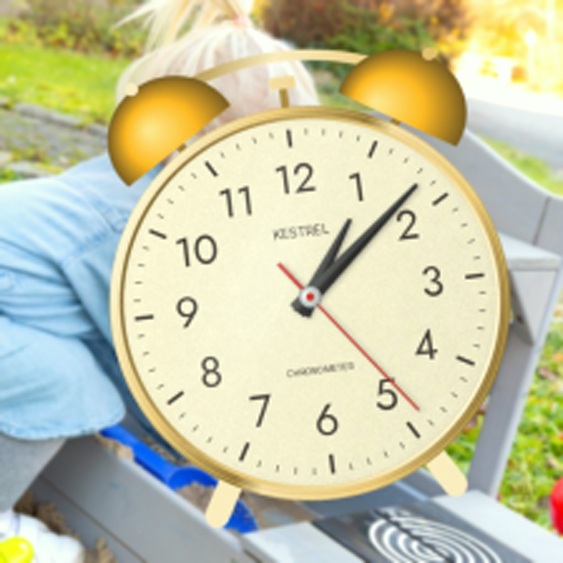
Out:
h=1 m=8 s=24
